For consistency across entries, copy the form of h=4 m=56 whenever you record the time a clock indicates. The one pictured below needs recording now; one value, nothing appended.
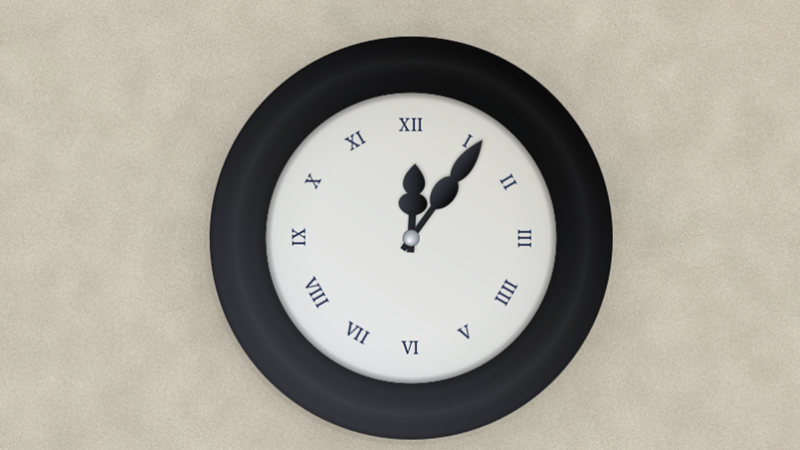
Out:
h=12 m=6
